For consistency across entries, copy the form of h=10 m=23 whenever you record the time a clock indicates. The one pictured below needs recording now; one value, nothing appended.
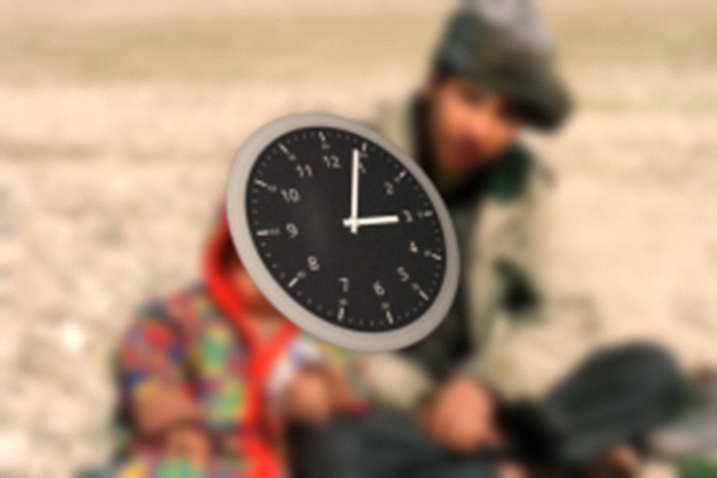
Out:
h=3 m=4
